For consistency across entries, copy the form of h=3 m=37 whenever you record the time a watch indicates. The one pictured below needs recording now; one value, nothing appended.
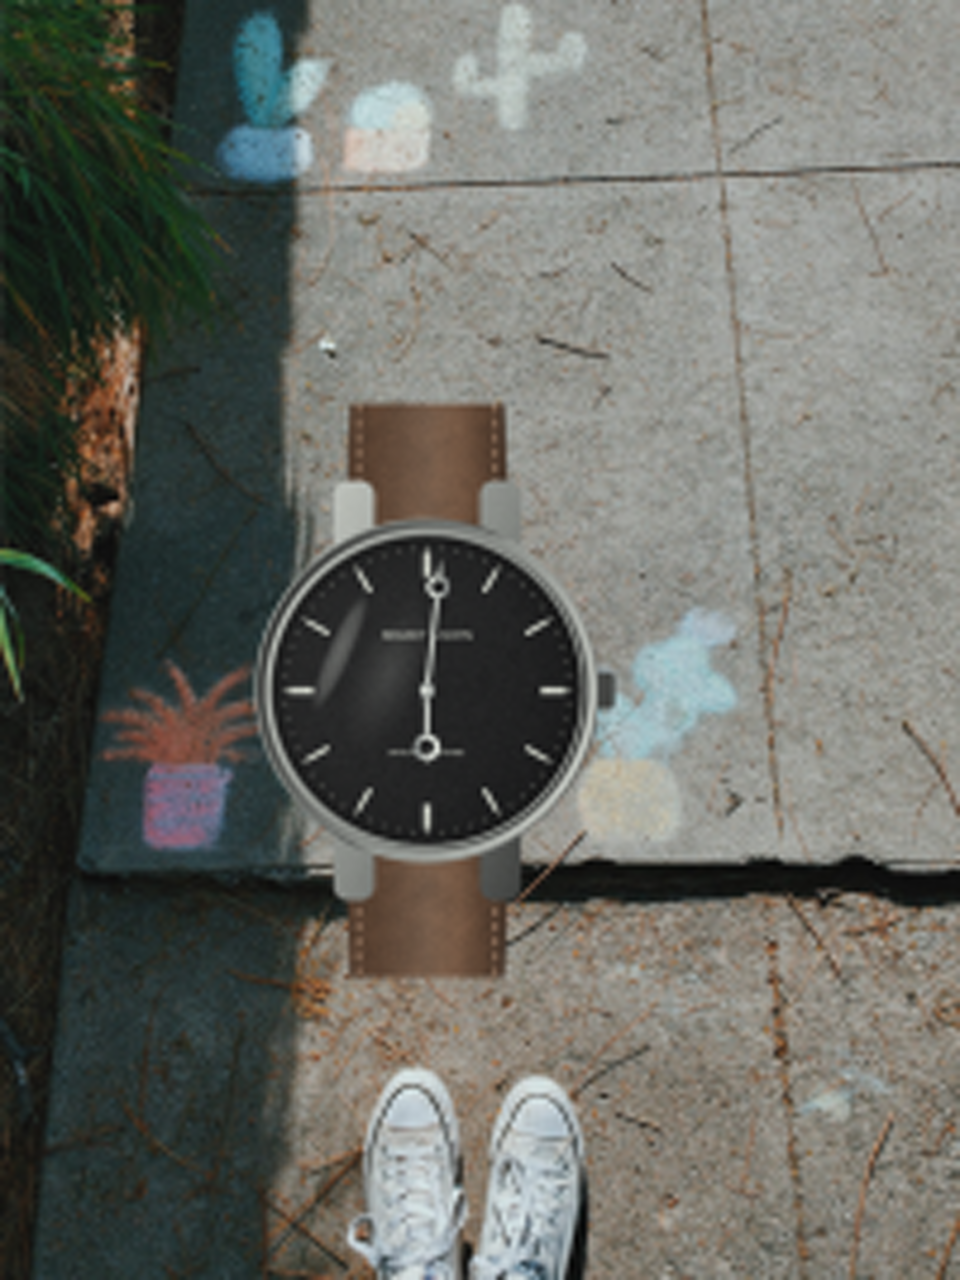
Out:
h=6 m=1
